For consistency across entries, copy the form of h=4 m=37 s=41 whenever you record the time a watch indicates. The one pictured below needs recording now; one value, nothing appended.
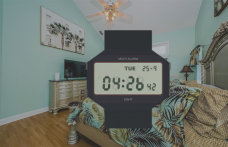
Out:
h=4 m=26 s=42
